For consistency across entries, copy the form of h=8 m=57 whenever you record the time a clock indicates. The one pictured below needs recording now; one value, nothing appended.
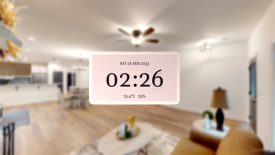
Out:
h=2 m=26
